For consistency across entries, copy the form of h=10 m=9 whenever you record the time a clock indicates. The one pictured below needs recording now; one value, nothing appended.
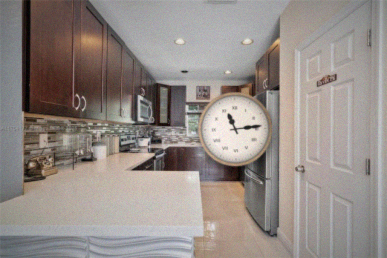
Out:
h=11 m=14
